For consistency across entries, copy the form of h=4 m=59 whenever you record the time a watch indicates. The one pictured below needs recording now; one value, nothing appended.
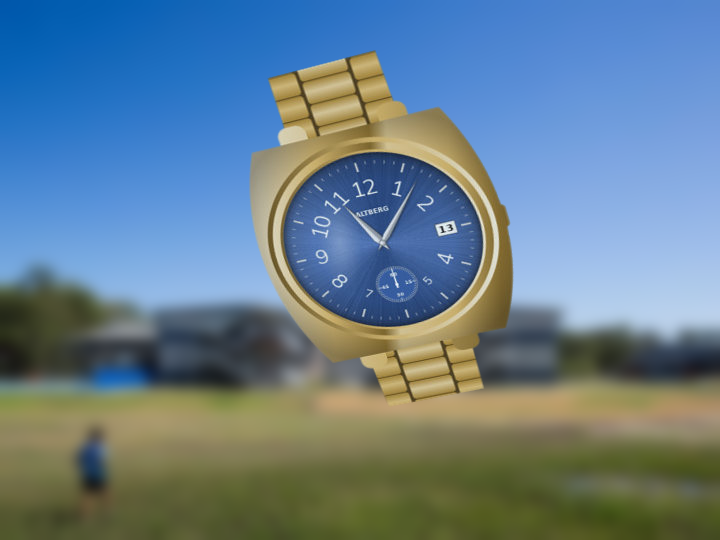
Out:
h=11 m=7
